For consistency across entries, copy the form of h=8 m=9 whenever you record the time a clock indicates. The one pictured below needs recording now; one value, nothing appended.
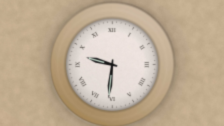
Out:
h=9 m=31
